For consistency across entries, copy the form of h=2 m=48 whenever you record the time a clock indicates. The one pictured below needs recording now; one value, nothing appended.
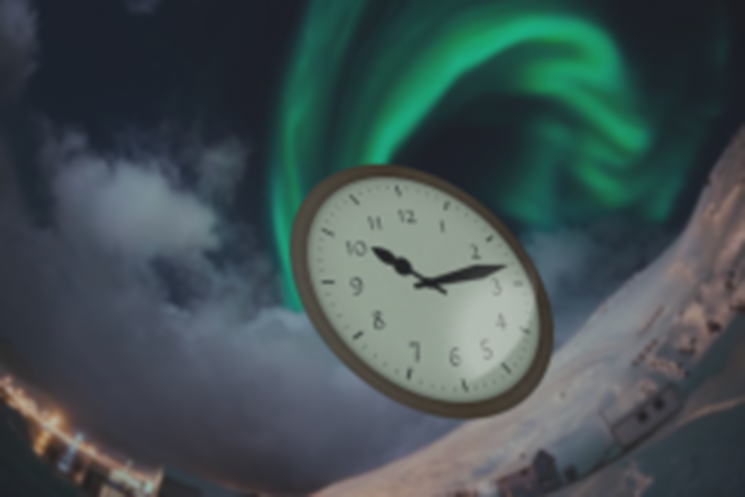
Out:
h=10 m=13
